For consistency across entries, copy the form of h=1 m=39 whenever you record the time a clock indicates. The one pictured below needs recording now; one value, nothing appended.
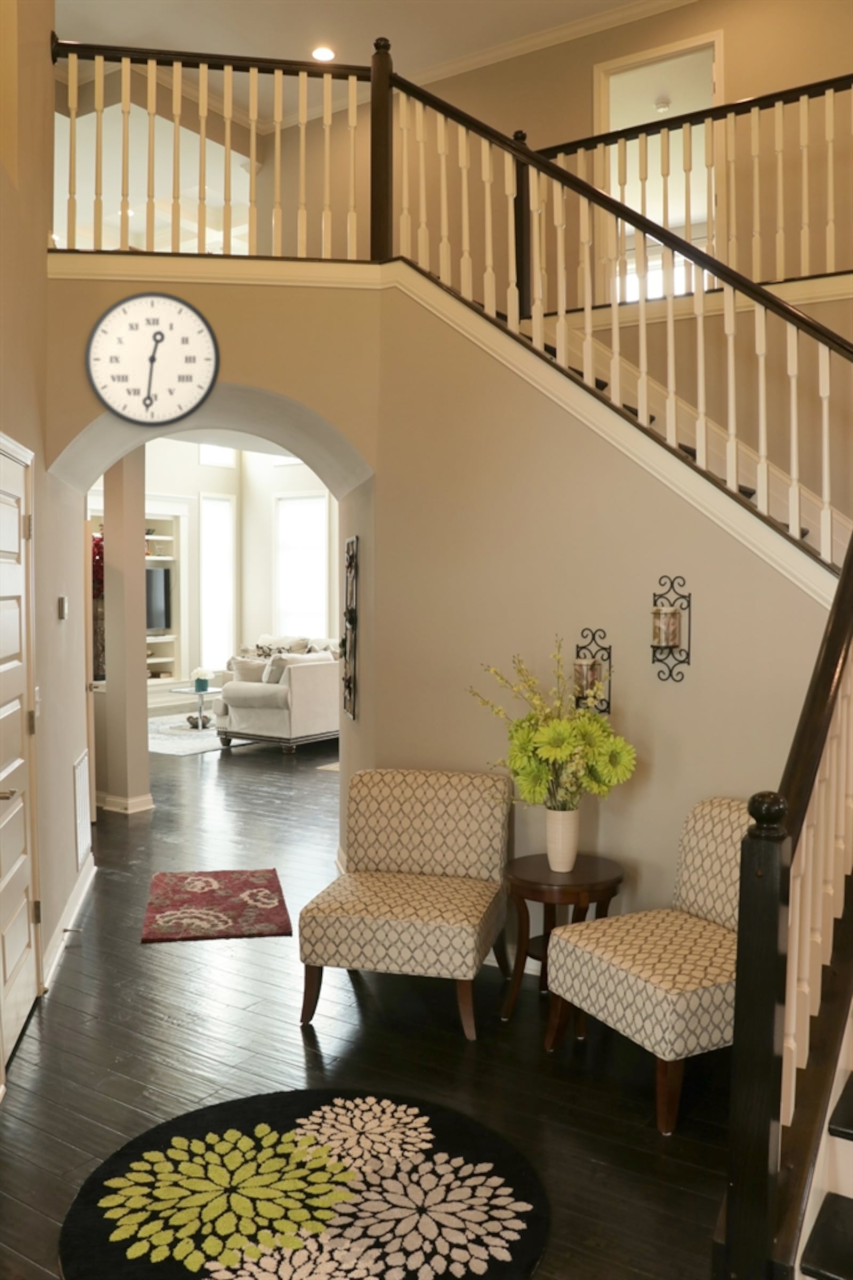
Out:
h=12 m=31
